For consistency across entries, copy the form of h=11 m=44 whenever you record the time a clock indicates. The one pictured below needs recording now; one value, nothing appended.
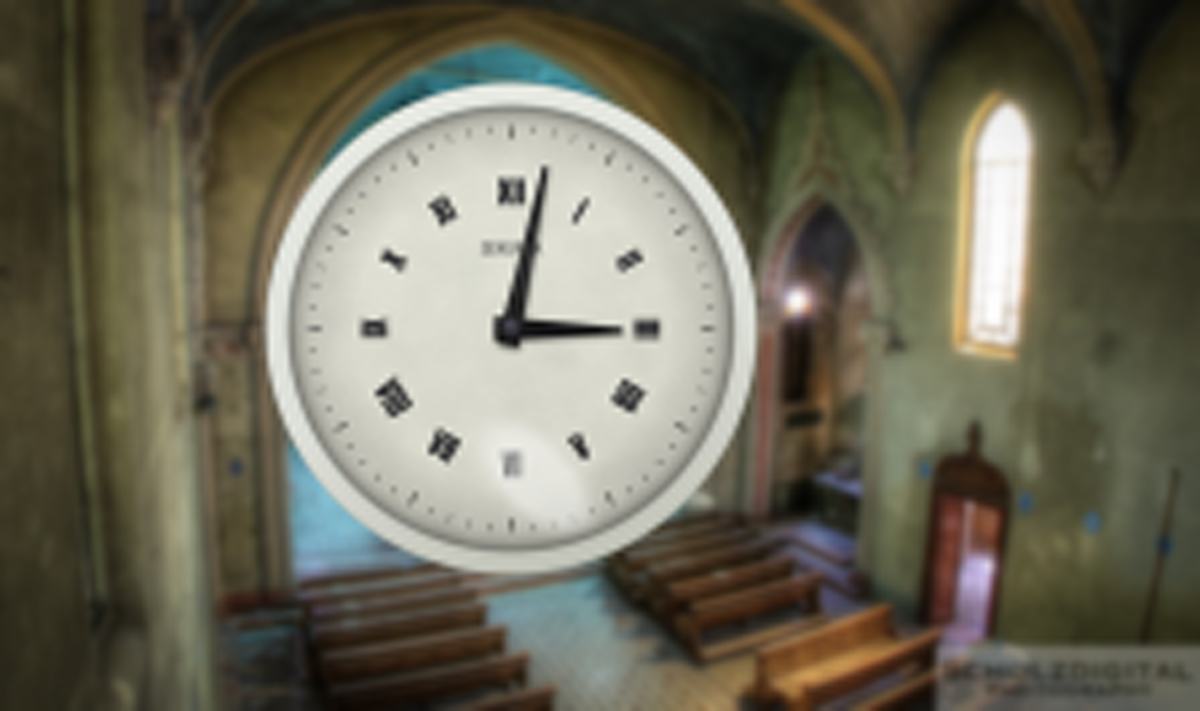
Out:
h=3 m=2
